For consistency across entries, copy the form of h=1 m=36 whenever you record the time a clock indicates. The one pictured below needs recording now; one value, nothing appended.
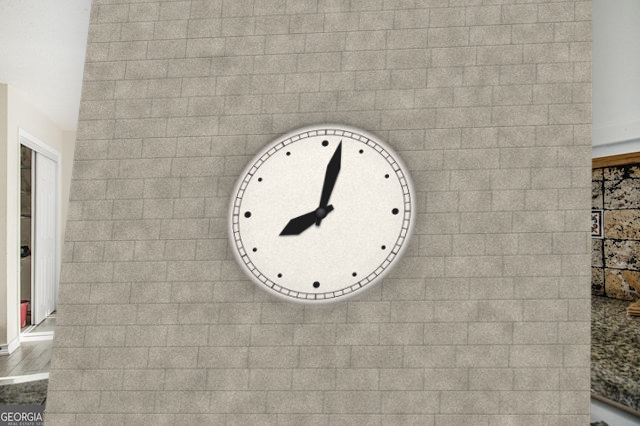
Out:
h=8 m=2
